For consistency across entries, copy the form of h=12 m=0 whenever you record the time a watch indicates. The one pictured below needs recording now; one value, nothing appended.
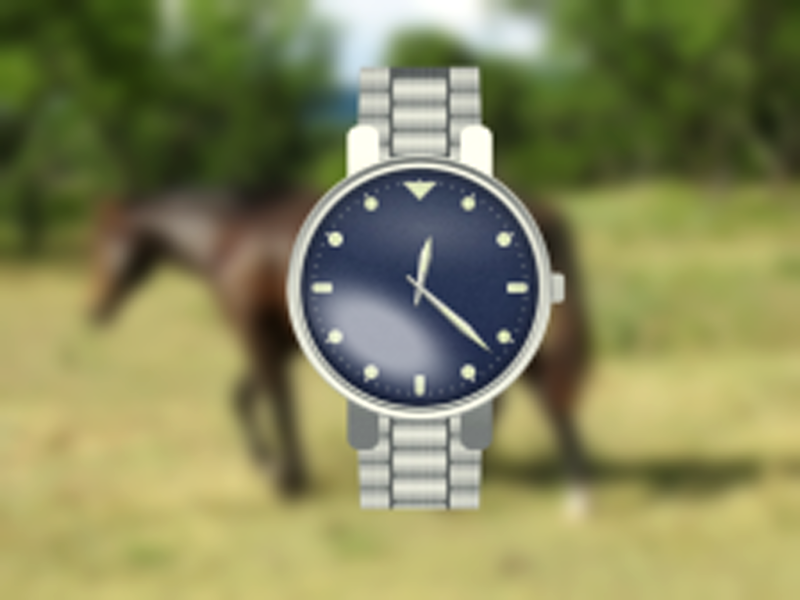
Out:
h=12 m=22
